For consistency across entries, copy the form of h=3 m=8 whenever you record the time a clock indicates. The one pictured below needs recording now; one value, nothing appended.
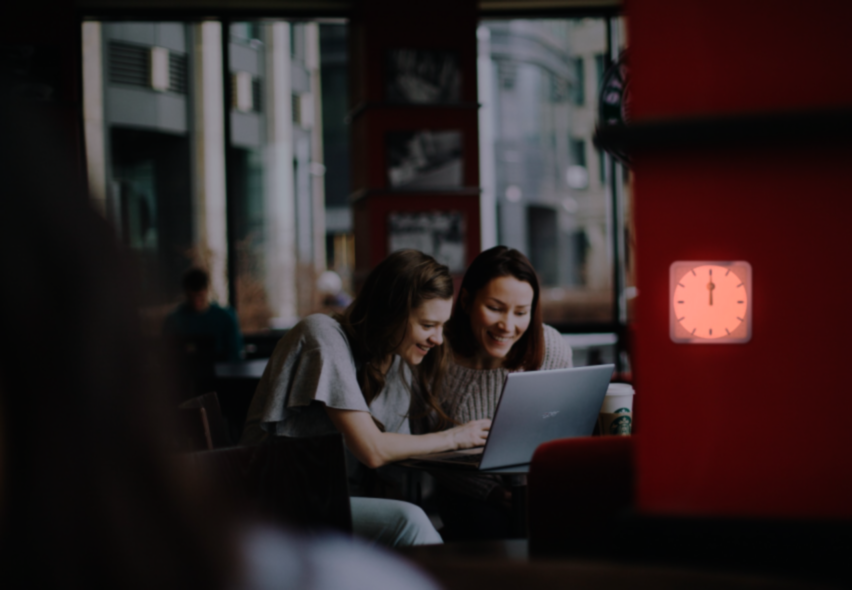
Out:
h=12 m=0
